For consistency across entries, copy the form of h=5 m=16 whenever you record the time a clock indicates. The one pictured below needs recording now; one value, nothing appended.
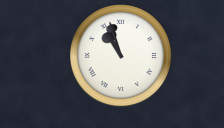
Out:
h=10 m=57
